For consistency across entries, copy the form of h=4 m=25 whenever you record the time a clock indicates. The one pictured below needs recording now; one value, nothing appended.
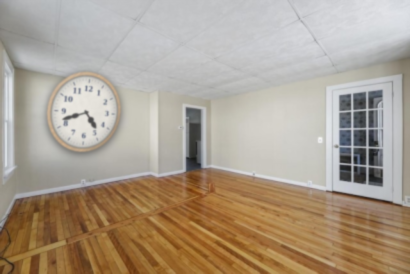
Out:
h=4 m=42
